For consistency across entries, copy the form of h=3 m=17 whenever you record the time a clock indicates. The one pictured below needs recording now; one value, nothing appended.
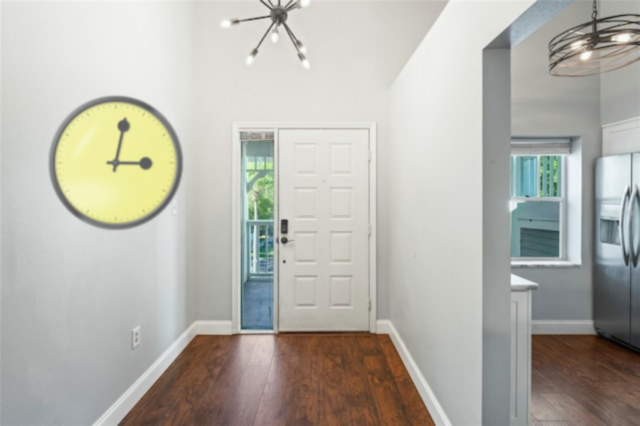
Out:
h=3 m=2
